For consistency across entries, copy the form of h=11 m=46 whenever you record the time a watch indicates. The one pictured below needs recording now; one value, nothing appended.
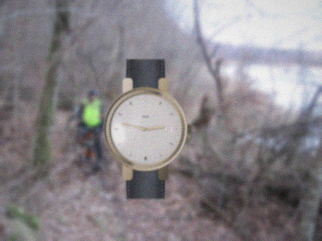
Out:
h=2 m=47
